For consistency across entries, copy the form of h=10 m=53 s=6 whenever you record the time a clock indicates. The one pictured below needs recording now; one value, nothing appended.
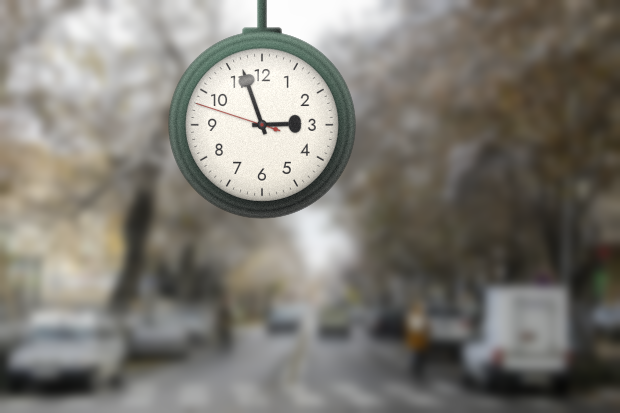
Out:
h=2 m=56 s=48
